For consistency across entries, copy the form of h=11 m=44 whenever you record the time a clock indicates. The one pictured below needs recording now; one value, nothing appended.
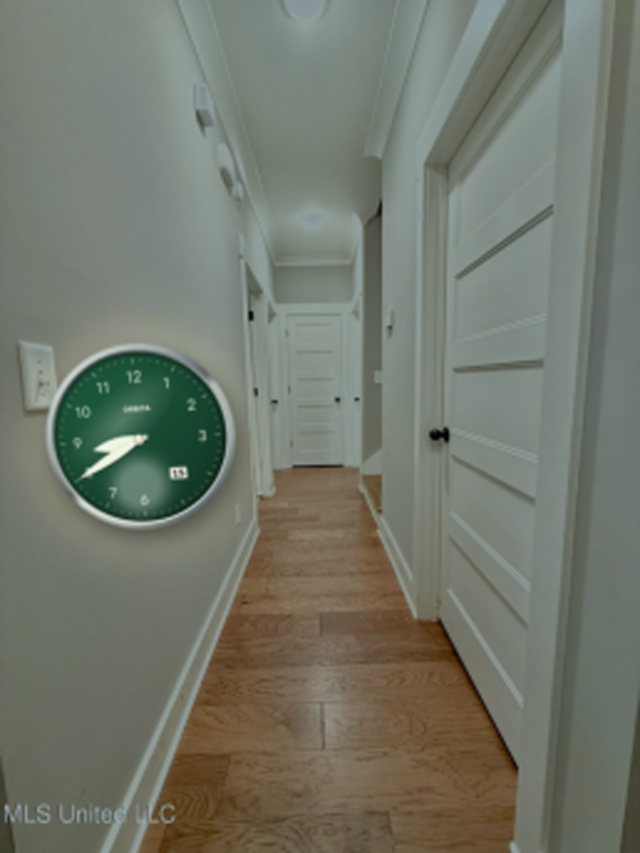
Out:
h=8 m=40
